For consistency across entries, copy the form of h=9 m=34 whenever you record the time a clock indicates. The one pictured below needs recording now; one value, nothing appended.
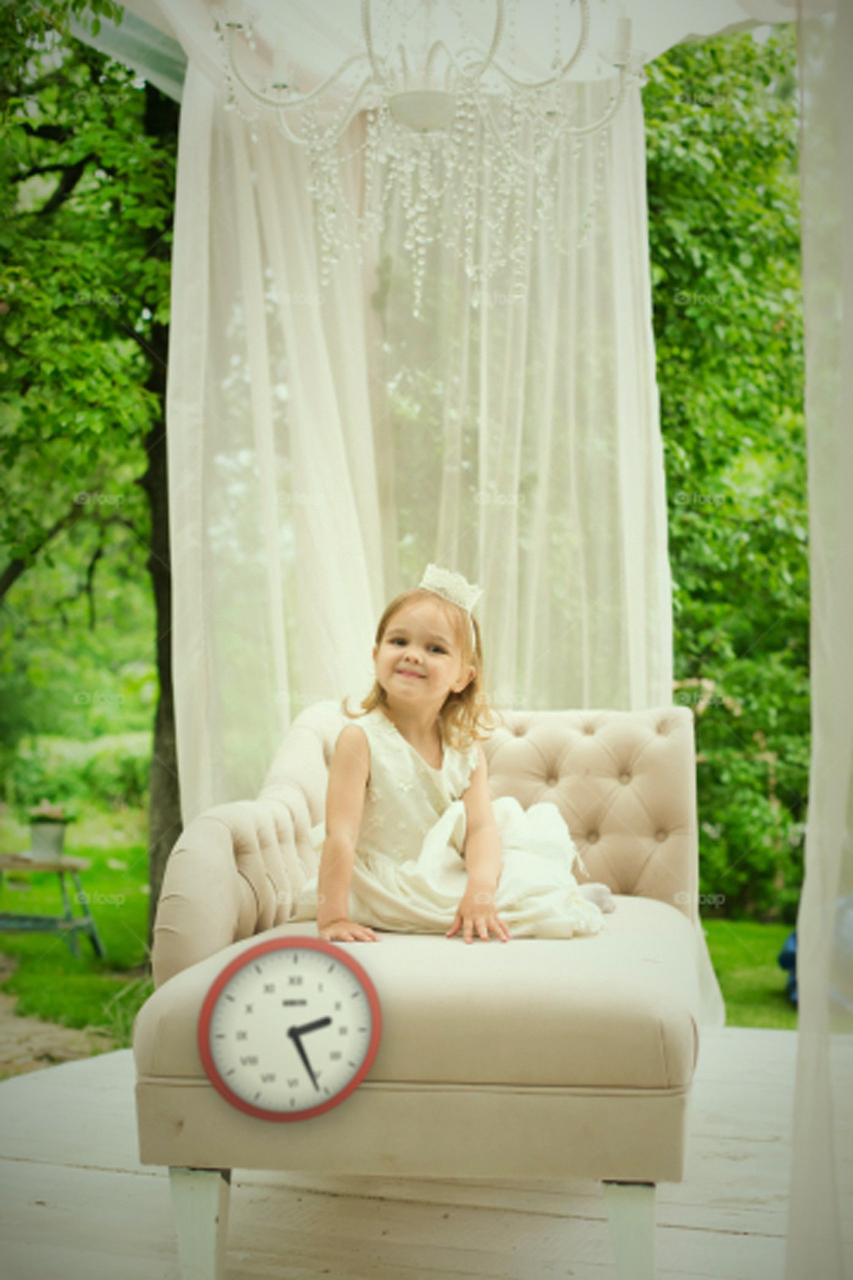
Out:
h=2 m=26
